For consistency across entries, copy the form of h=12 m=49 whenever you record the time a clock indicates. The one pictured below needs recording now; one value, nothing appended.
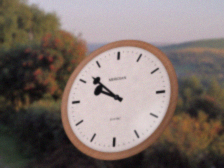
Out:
h=9 m=52
